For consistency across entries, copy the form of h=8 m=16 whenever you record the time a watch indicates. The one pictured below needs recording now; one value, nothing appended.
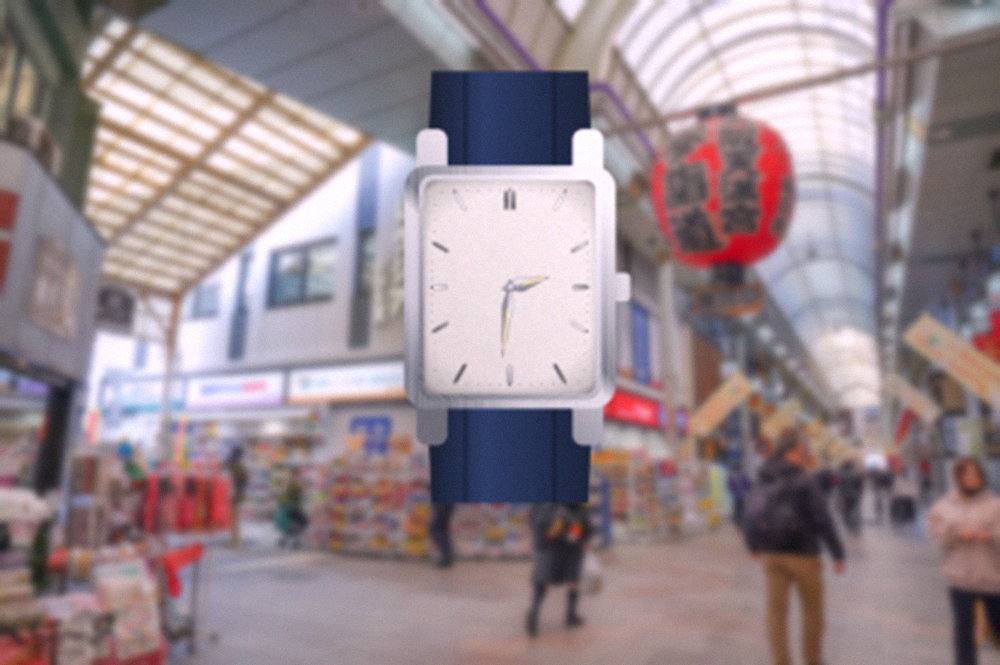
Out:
h=2 m=31
